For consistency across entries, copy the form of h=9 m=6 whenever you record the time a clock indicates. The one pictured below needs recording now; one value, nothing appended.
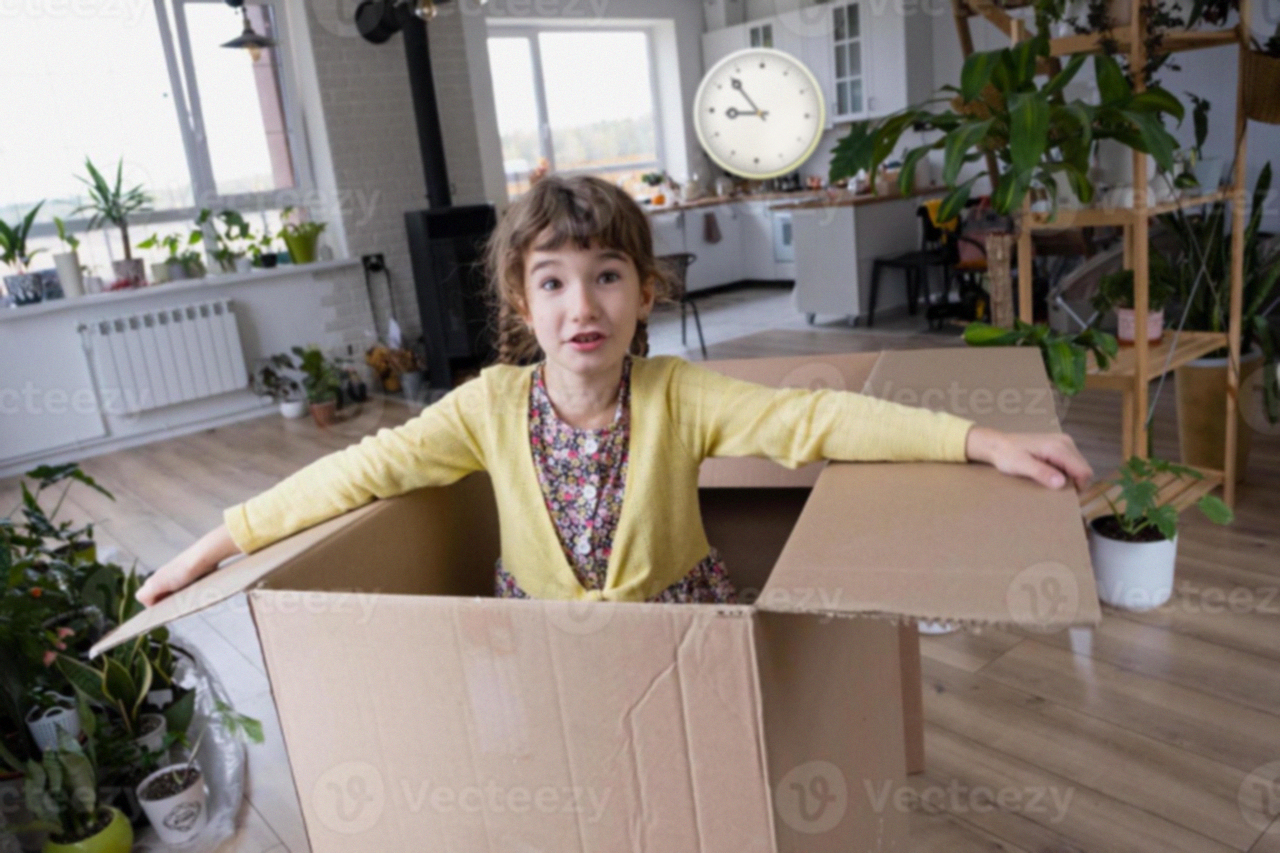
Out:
h=8 m=53
